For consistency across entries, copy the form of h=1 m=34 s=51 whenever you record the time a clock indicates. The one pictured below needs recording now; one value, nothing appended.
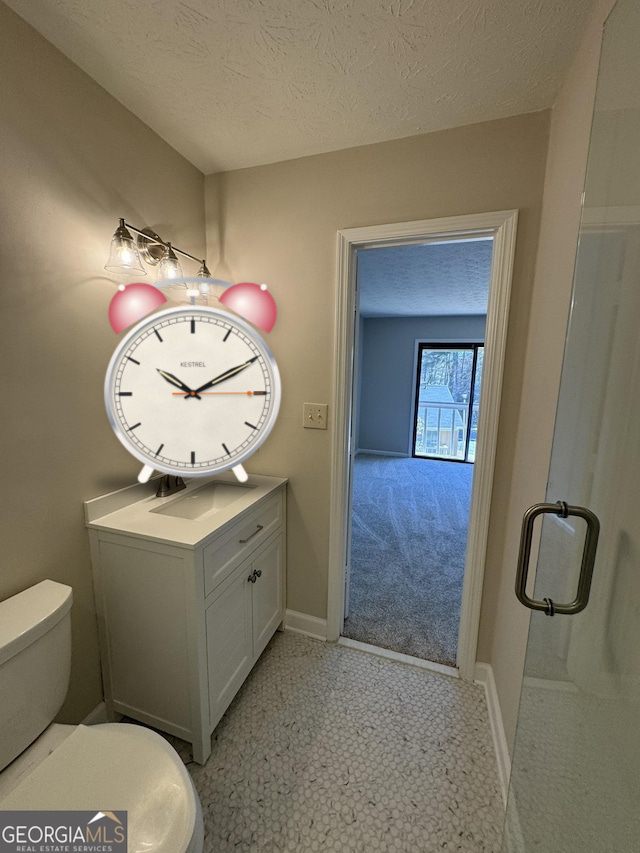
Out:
h=10 m=10 s=15
